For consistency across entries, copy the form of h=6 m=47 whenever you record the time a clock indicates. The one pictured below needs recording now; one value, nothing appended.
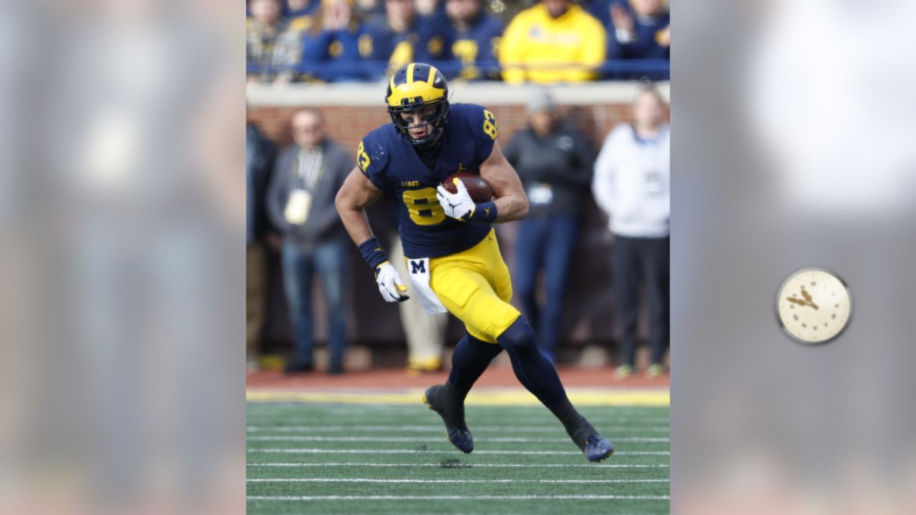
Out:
h=10 m=48
